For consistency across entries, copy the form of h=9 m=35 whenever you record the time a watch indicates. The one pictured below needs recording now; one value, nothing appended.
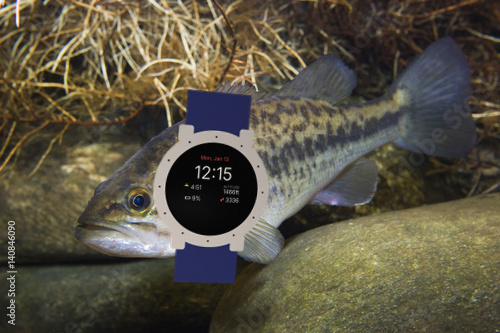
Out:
h=12 m=15
